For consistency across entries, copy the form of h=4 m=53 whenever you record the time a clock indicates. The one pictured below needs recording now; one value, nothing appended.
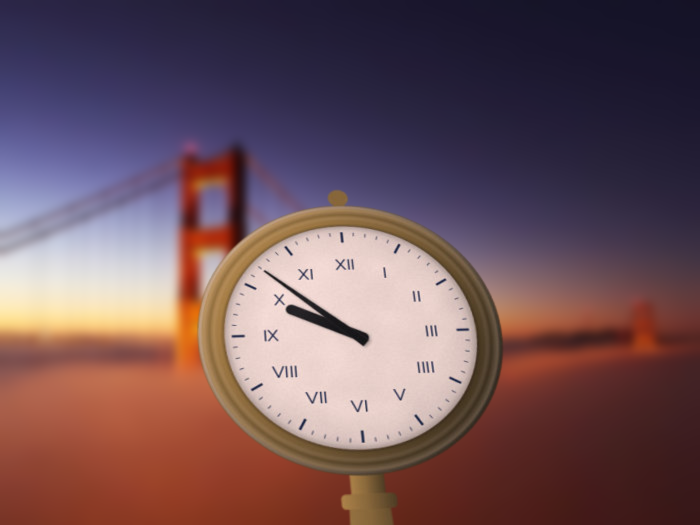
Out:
h=9 m=52
